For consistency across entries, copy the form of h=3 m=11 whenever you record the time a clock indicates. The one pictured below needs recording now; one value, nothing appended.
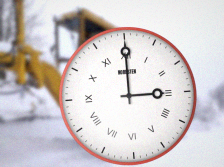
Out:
h=3 m=0
